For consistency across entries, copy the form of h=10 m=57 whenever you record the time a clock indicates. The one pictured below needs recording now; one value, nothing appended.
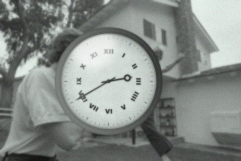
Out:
h=2 m=40
